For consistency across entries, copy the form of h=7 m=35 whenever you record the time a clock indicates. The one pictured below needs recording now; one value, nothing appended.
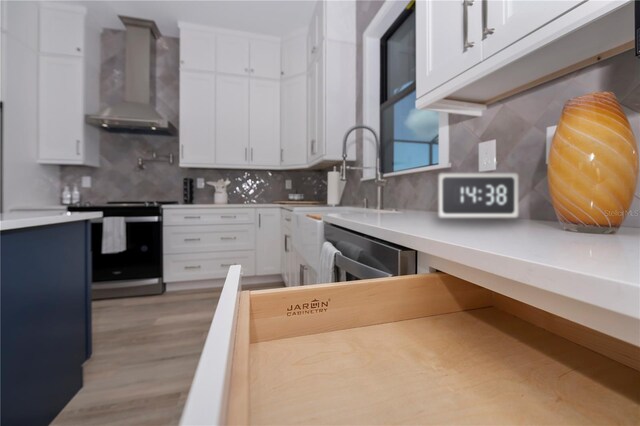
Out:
h=14 m=38
